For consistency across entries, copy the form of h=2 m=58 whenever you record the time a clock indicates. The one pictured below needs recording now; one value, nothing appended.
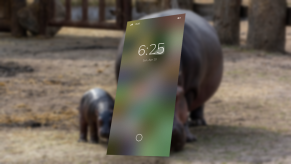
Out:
h=6 m=25
